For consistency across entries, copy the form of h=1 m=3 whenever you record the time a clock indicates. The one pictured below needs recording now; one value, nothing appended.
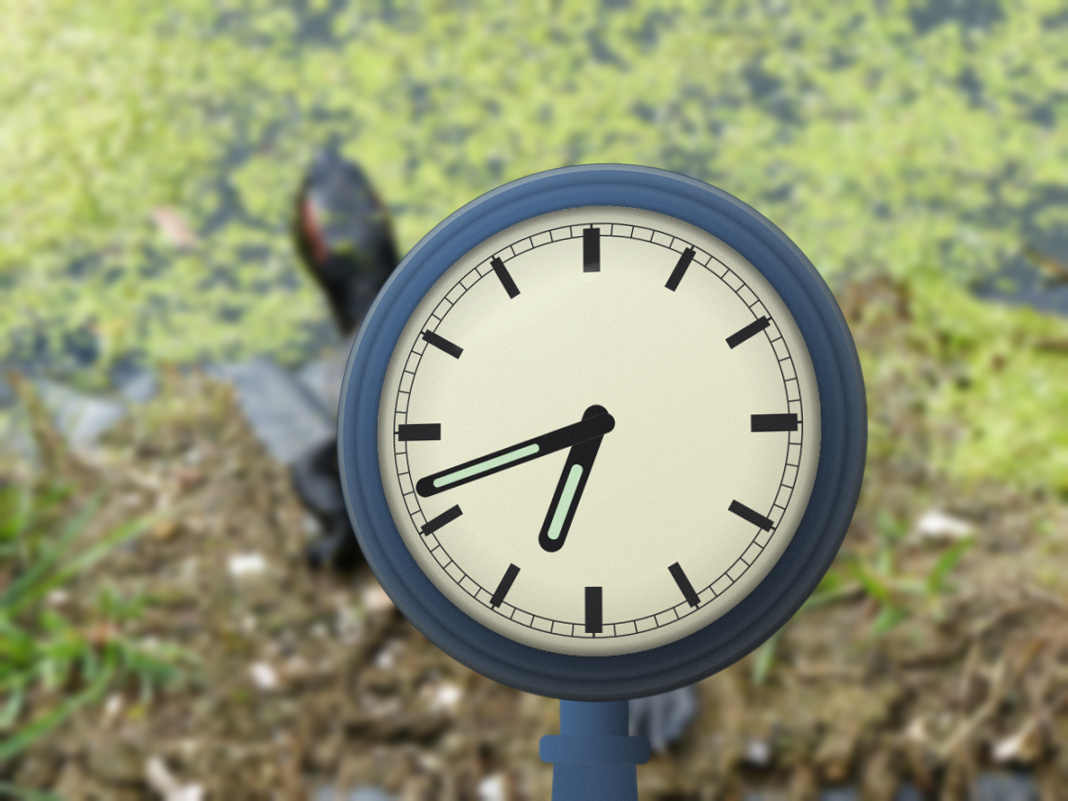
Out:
h=6 m=42
